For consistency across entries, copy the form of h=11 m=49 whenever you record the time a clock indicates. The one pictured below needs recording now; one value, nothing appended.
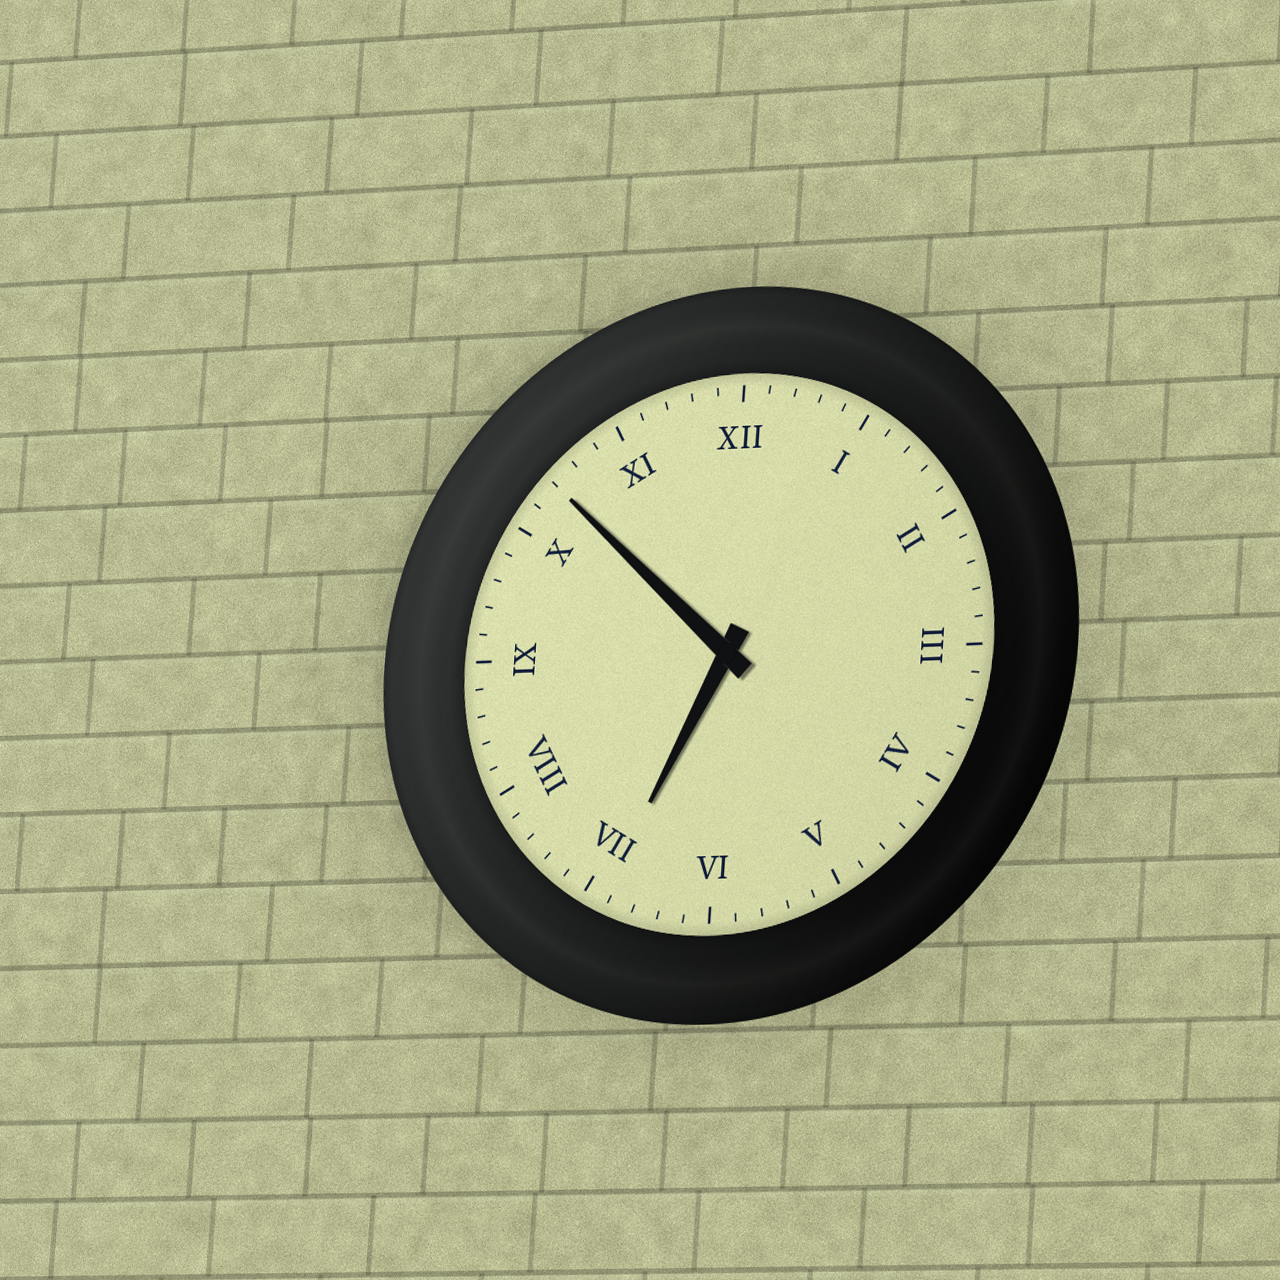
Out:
h=6 m=52
